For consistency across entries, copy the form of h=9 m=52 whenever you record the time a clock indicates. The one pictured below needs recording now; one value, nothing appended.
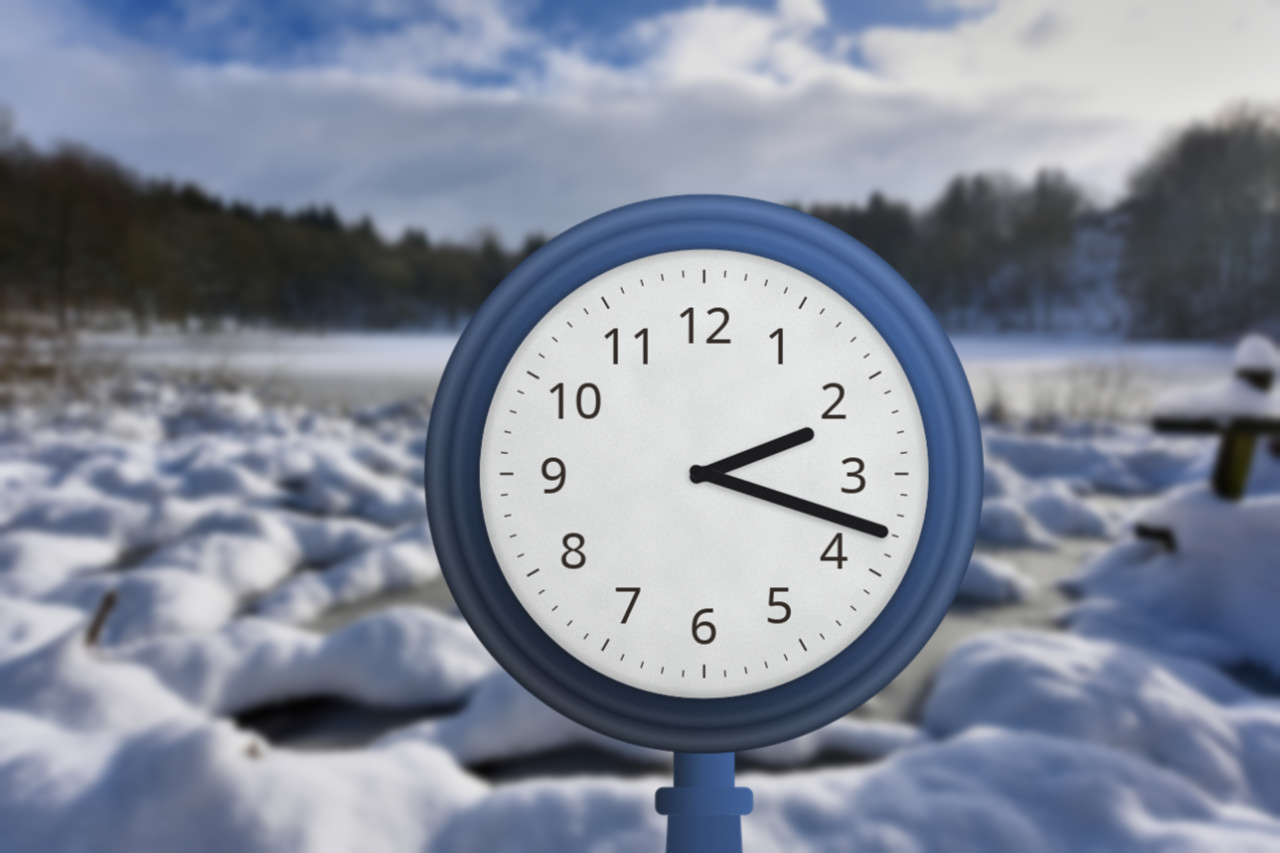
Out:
h=2 m=18
